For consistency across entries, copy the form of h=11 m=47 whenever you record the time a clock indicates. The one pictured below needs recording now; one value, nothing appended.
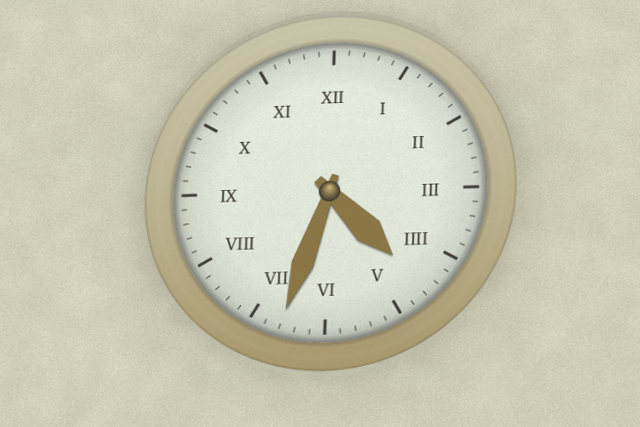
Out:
h=4 m=33
